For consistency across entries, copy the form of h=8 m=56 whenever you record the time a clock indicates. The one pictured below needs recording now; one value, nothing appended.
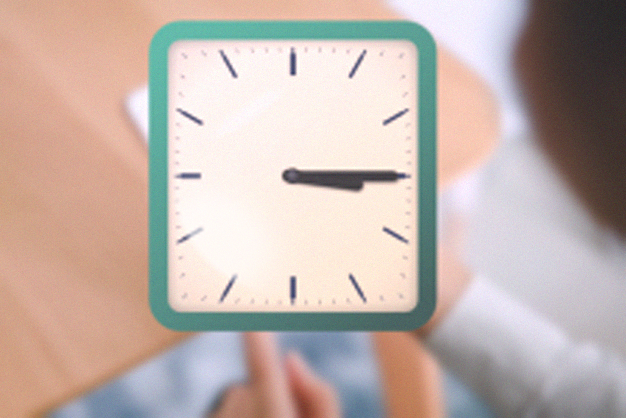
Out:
h=3 m=15
